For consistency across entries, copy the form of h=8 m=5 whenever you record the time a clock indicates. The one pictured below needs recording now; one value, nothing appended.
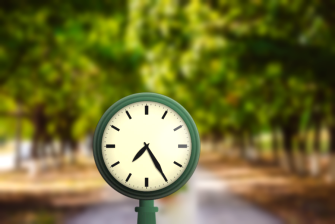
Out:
h=7 m=25
